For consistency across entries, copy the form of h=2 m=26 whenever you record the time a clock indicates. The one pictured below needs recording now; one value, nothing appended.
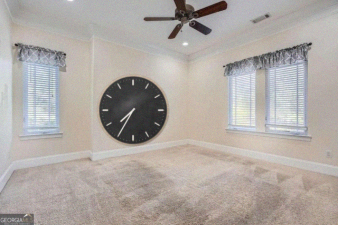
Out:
h=7 m=35
